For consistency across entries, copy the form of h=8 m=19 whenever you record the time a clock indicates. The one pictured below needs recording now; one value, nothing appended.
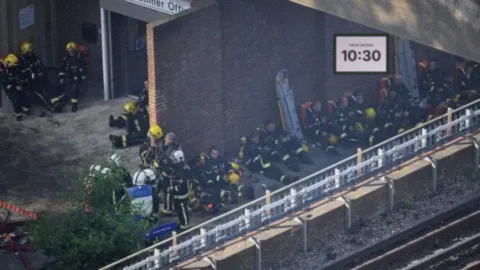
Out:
h=10 m=30
